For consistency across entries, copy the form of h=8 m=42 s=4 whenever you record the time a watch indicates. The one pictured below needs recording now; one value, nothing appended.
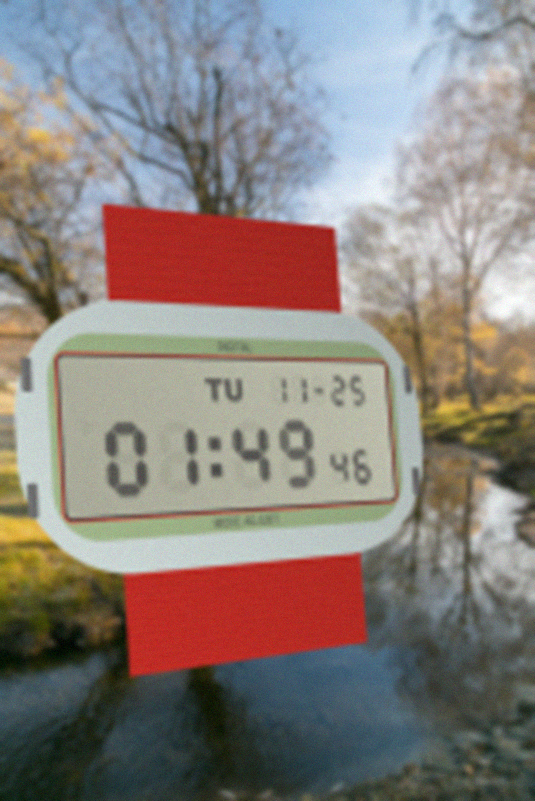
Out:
h=1 m=49 s=46
